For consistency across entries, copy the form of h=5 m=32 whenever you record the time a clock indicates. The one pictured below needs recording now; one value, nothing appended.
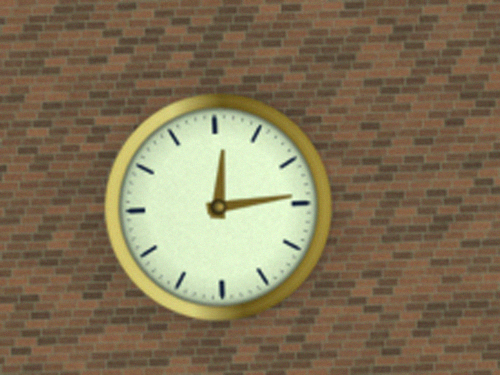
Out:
h=12 m=14
